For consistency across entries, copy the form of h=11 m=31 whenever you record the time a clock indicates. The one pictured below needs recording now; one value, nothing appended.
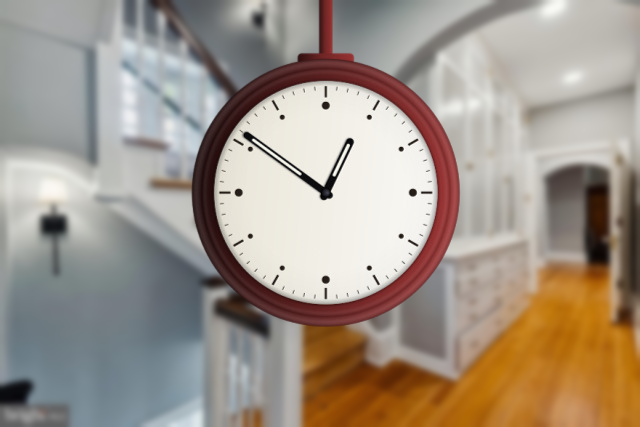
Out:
h=12 m=51
